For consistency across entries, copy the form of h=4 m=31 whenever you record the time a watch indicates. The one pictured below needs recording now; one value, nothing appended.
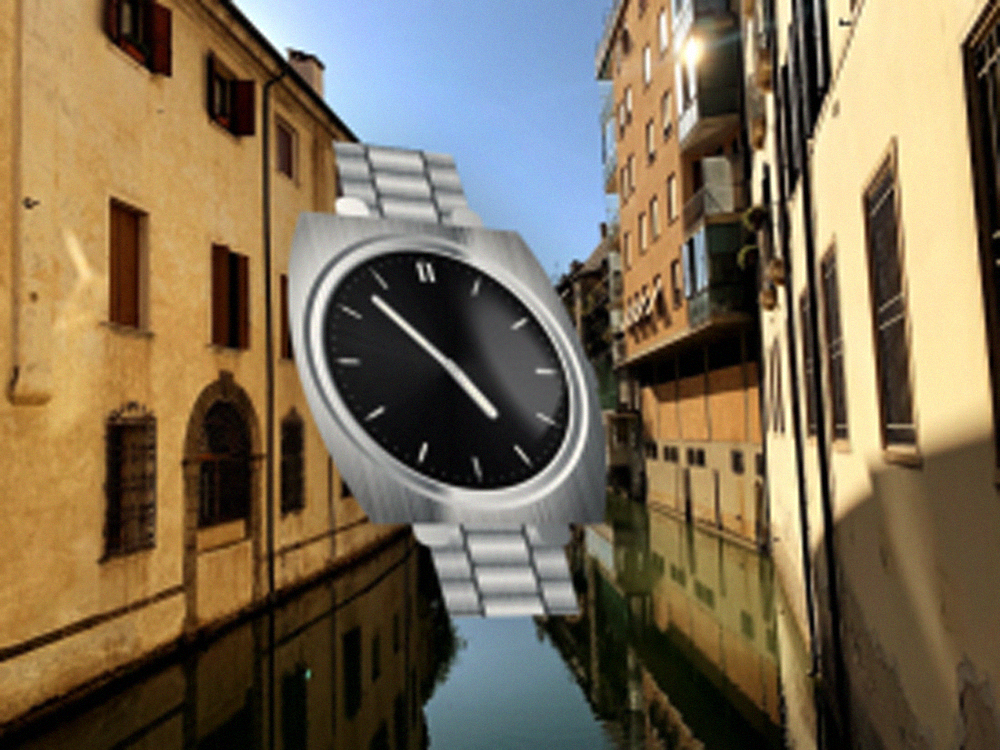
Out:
h=4 m=53
